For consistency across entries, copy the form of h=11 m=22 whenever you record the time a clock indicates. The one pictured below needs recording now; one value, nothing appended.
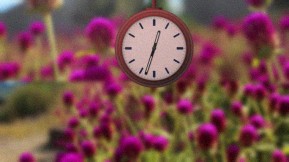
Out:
h=12 m=33
